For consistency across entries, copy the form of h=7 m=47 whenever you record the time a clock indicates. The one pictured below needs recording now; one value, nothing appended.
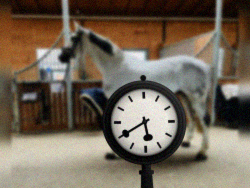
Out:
h=5 m=40
